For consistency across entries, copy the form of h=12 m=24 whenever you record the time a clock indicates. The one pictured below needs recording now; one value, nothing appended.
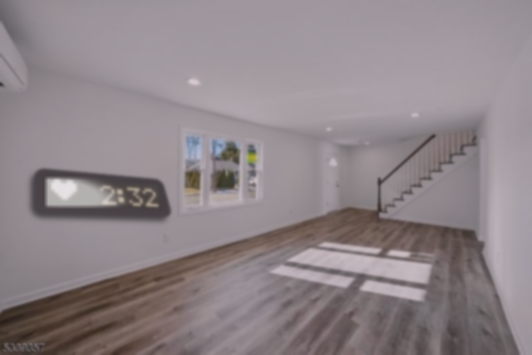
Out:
h=2 m=32
